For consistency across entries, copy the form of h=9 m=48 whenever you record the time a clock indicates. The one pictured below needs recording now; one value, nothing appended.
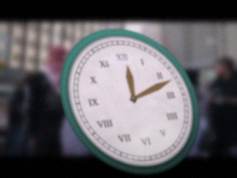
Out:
h=12 m=12
